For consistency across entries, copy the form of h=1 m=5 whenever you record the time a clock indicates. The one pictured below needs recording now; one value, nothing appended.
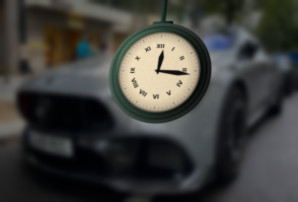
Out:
h=12 m=16
